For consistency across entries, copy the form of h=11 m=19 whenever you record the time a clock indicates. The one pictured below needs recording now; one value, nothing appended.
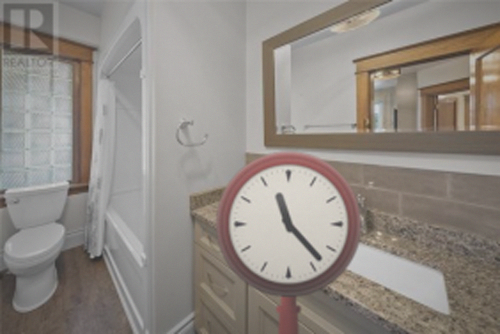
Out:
h=11 m=23
